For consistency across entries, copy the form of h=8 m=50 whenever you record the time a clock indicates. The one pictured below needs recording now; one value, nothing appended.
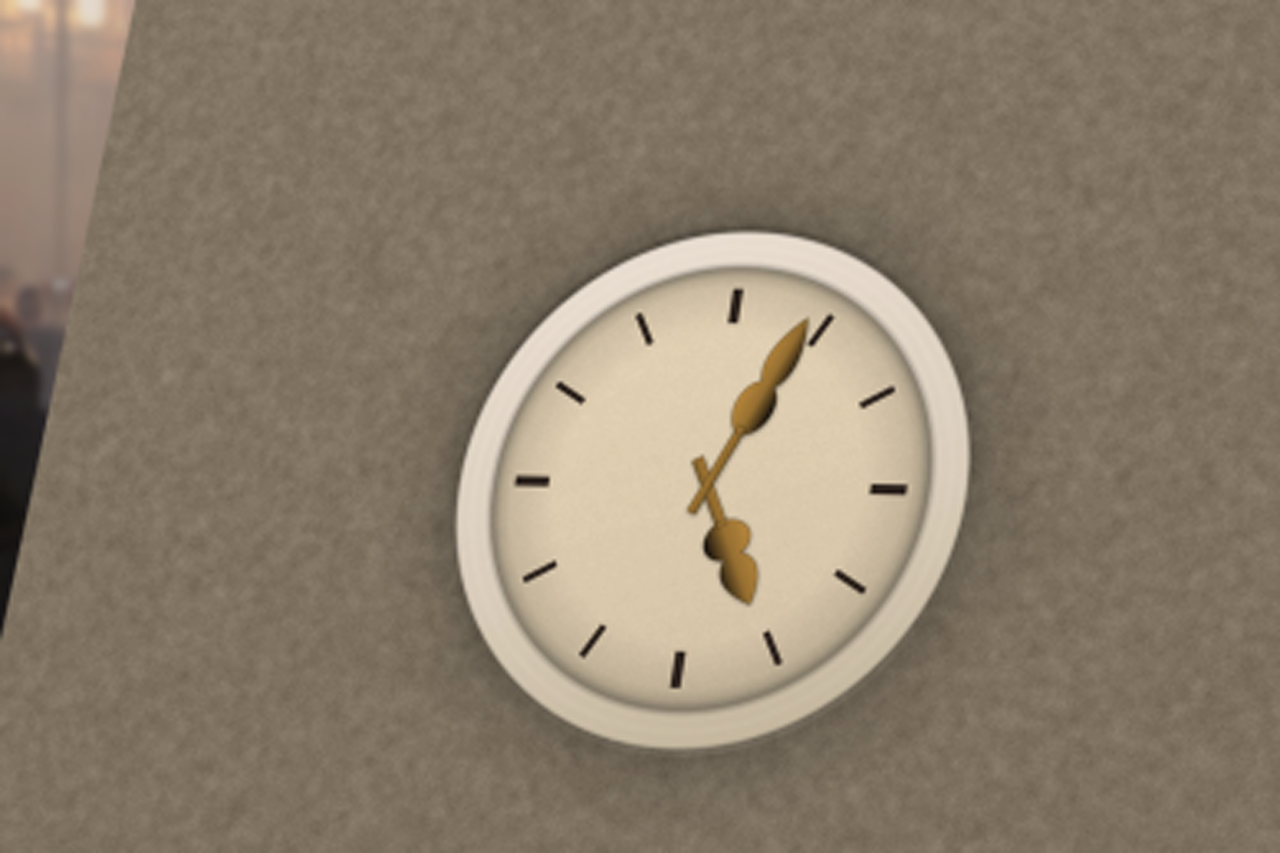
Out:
h=5 m=4
